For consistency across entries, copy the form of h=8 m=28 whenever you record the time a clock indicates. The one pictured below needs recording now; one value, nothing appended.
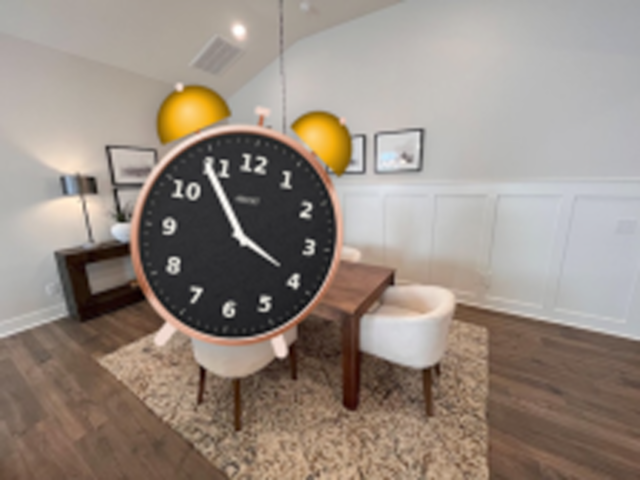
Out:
h=3 m=54
